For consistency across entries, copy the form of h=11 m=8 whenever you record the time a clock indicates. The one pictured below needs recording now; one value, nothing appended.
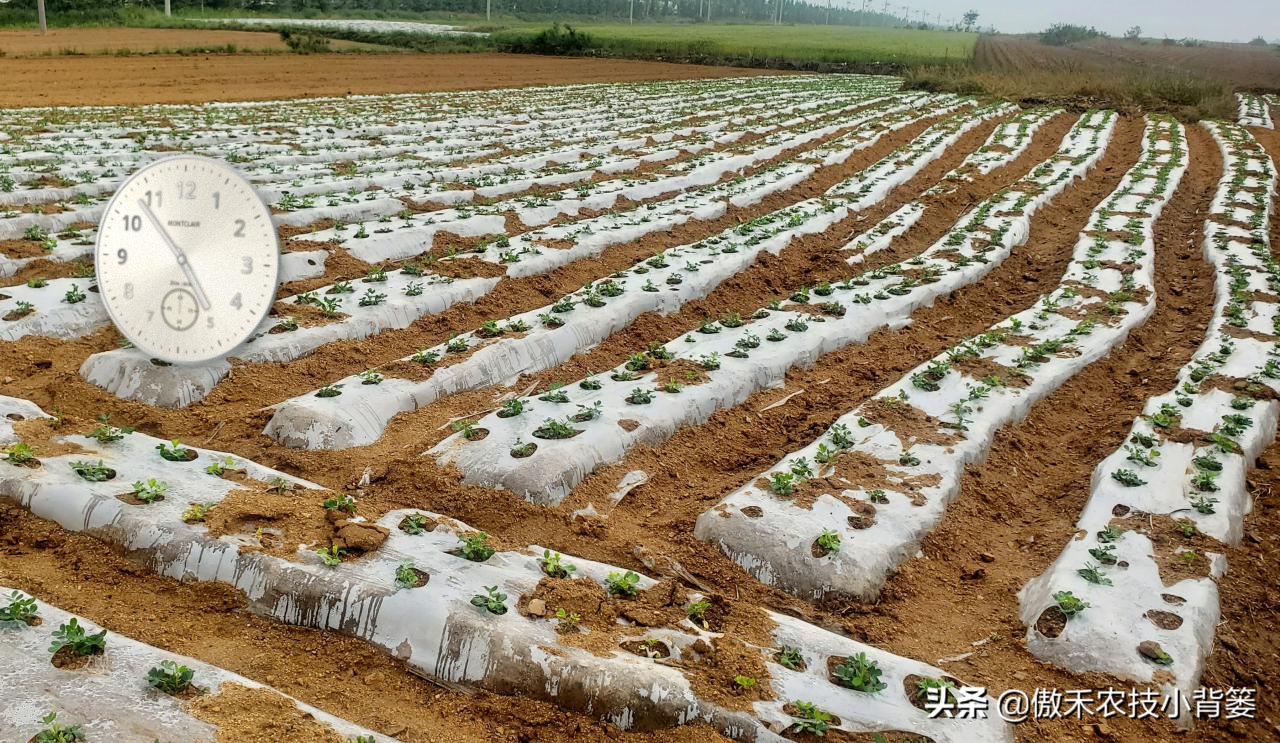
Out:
h=4 m=53
